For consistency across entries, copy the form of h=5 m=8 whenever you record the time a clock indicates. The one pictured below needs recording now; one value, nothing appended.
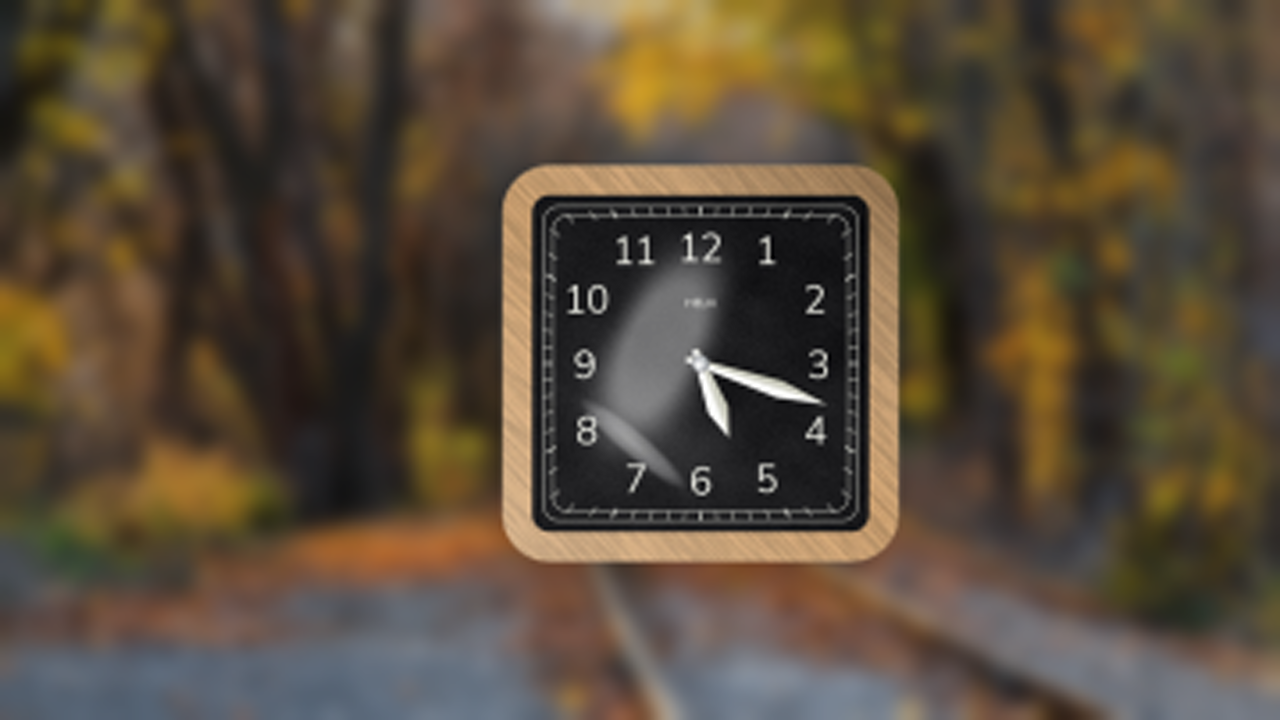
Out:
h=5 m=18
